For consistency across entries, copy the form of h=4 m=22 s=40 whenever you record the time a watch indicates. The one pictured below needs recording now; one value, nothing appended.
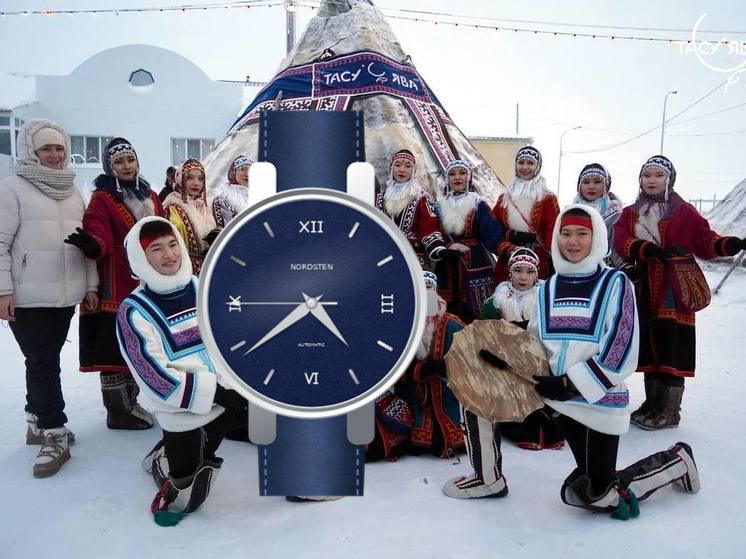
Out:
h=4 m=38 s=45
